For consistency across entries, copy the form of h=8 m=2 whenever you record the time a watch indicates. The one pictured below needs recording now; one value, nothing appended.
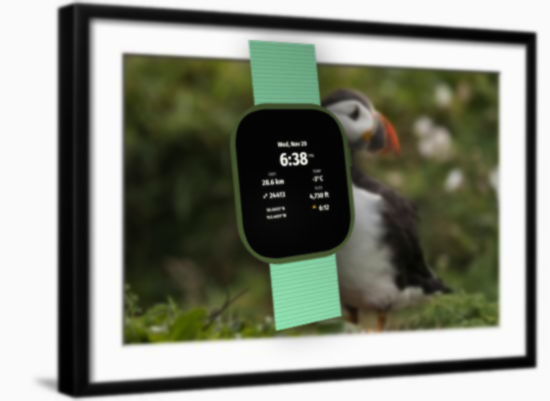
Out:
h=6 m=38
